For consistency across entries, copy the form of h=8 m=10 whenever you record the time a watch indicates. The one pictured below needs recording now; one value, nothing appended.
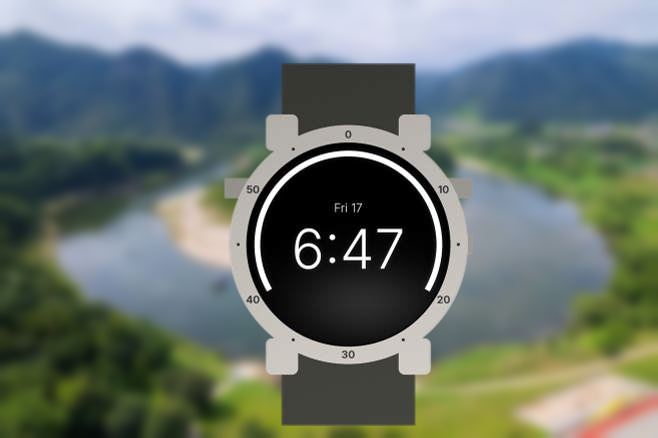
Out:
h=6 m=47
